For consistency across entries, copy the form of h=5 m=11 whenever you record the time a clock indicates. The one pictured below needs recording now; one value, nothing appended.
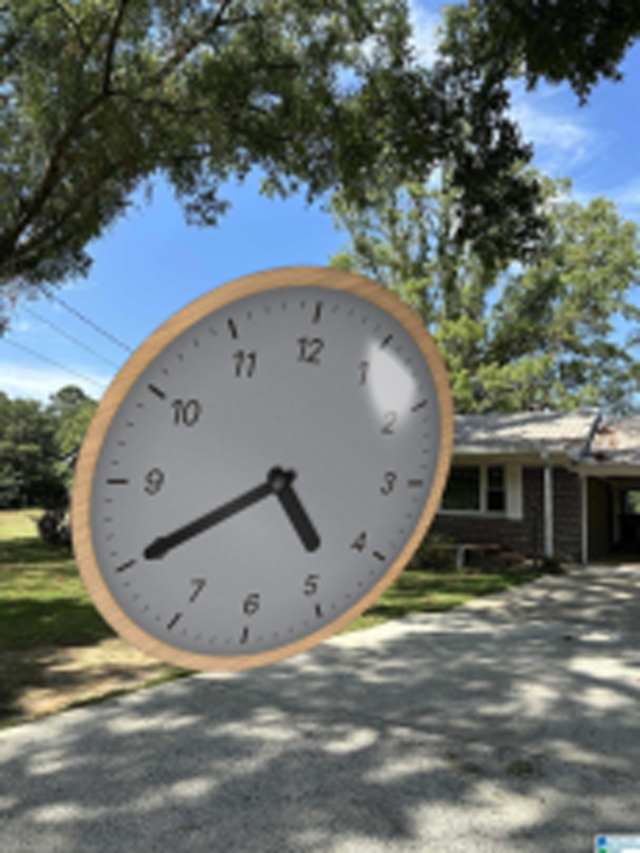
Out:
h=4 m=40
